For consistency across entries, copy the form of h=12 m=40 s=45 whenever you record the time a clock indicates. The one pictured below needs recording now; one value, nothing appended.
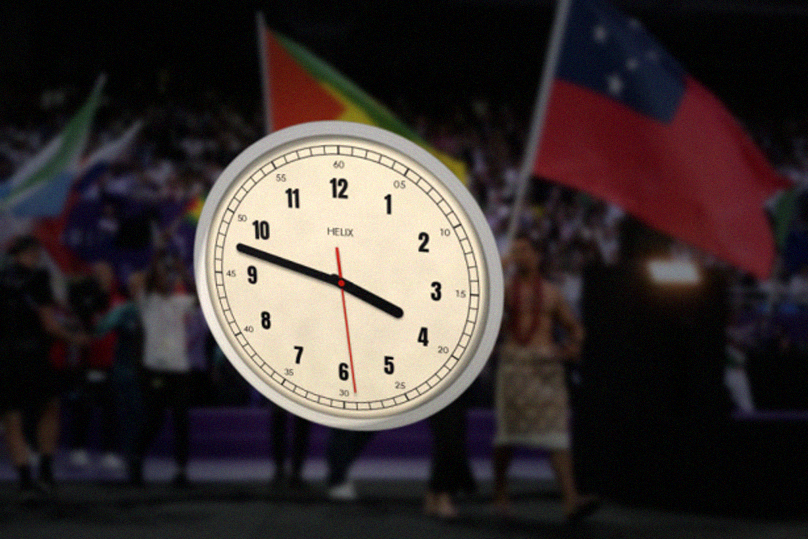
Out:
h=3 m=47 s=29
